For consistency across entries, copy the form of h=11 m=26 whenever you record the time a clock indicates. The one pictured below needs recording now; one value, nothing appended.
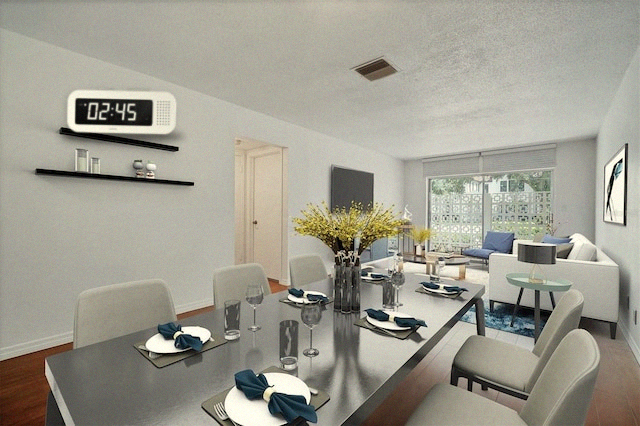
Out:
h=2 m=45
